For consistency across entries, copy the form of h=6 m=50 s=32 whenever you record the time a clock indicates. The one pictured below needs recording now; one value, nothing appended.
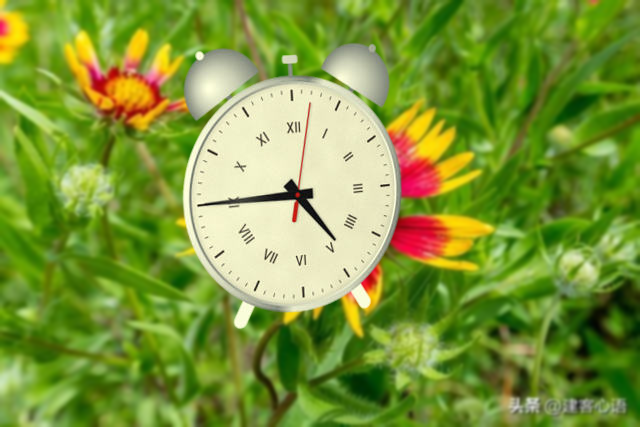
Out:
h=4 m=45 s=2
